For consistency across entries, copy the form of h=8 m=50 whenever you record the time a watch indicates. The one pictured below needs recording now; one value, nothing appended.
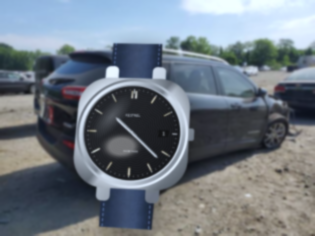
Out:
h=10 m=22
